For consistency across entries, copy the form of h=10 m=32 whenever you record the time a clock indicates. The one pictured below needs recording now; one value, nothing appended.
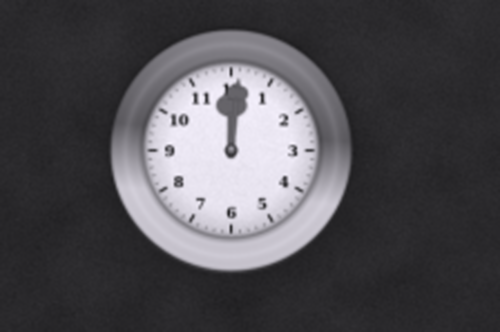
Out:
h=12 m=1
